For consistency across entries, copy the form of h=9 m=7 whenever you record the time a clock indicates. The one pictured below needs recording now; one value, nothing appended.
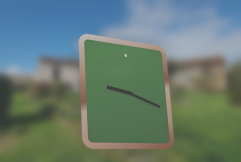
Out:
h=9 m=18
